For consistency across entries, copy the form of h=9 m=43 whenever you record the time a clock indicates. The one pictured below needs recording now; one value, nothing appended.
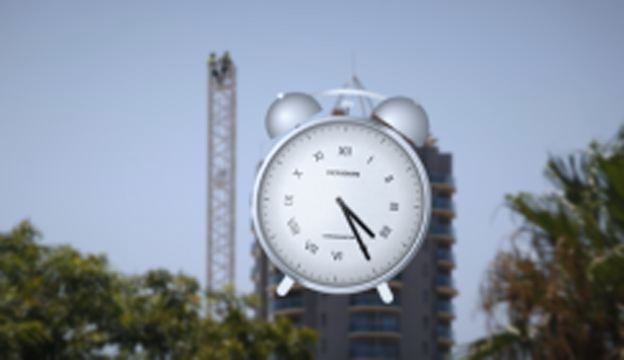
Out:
h=4 m=25
